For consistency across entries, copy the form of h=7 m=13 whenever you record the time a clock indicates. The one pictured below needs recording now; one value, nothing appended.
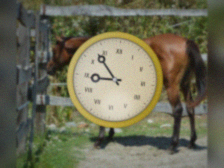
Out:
h=8 m=53
